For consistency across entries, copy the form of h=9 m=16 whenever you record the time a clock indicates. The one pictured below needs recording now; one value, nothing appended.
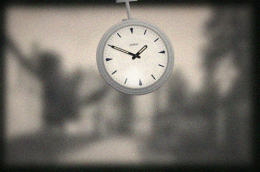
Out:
h=1 m=50
